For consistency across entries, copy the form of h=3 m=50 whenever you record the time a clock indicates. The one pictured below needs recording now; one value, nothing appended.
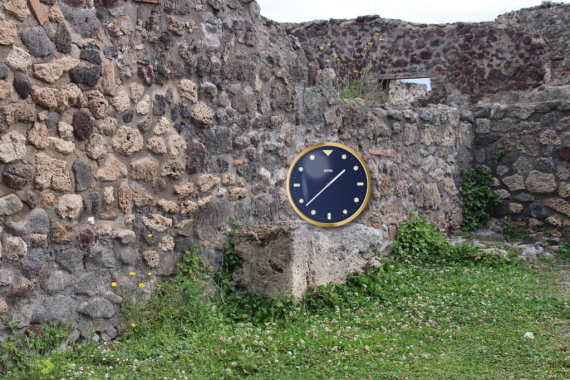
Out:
h=1 m=38
